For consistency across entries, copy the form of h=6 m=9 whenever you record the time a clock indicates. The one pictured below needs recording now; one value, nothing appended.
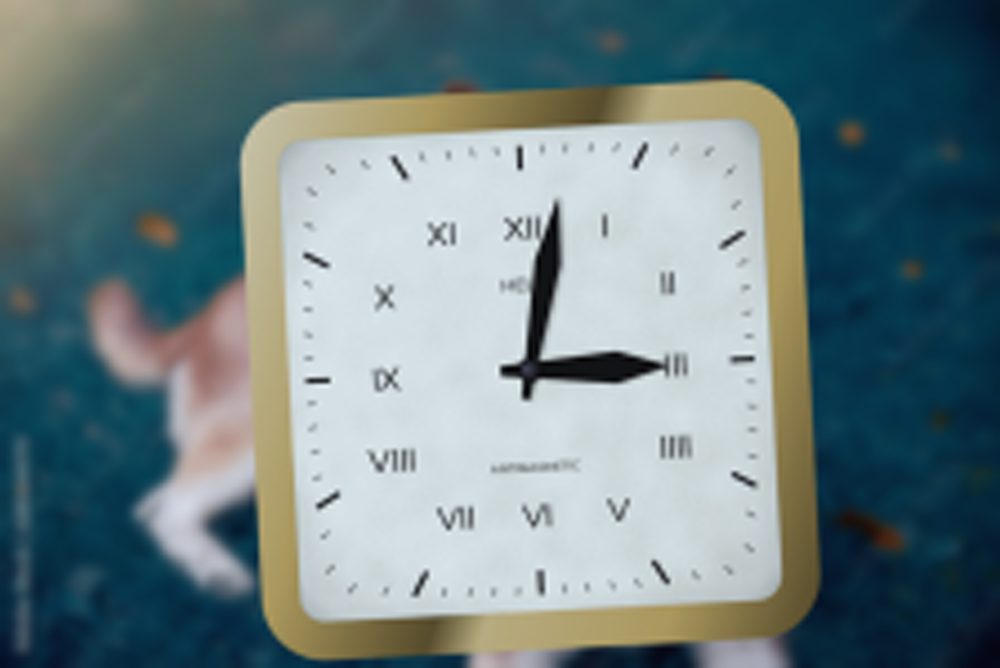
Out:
h=3 m=2
